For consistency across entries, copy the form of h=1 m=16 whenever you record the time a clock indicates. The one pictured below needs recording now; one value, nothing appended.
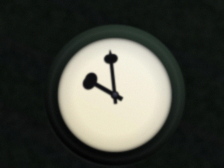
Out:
h=9 m=59
